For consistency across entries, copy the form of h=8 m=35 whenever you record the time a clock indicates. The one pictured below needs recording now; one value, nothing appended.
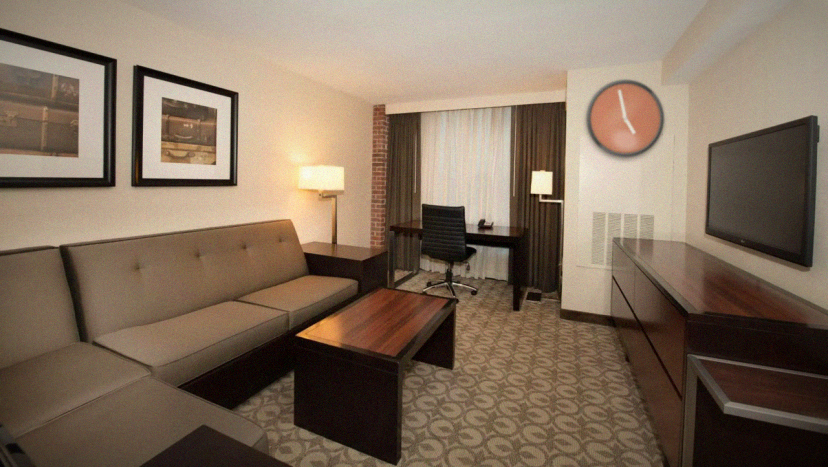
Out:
h=4 m=58
